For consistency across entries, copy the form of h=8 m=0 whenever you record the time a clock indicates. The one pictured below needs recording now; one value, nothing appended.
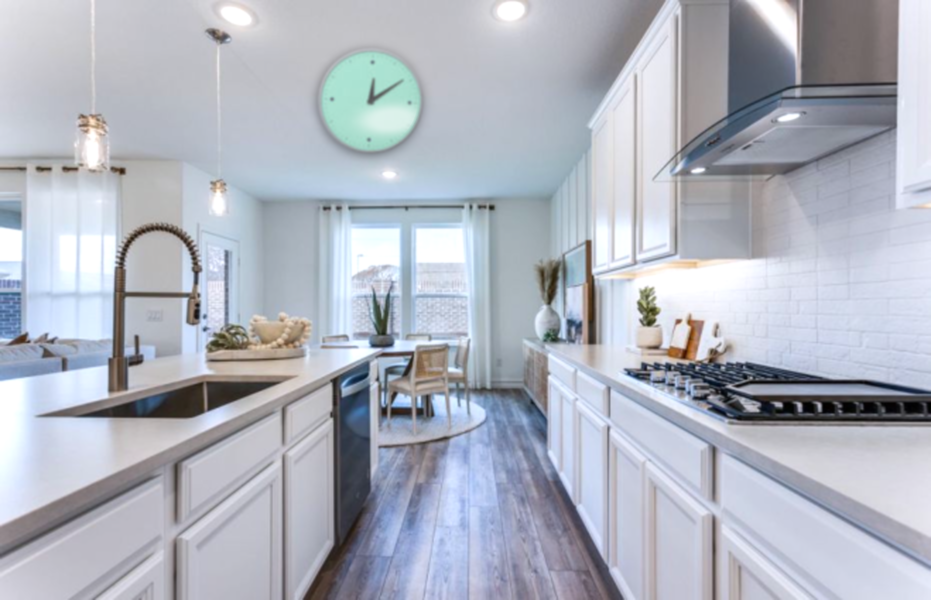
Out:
h=12 m=9
